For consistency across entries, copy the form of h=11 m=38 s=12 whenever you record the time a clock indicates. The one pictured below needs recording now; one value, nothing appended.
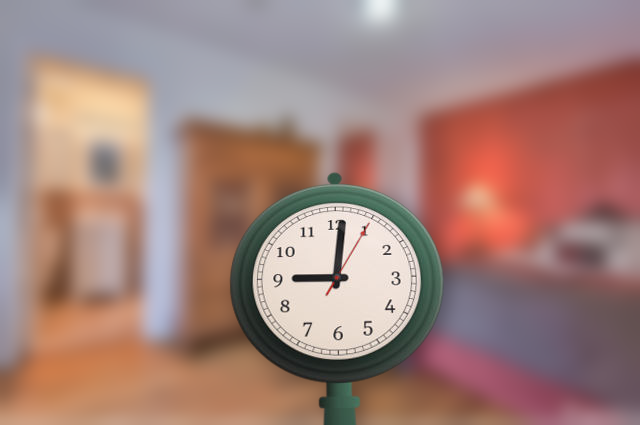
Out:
h=9 m=1 s=5
